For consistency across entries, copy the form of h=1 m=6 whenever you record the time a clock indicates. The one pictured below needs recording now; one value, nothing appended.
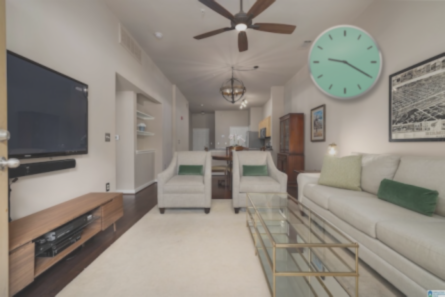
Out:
h=9 m=20
